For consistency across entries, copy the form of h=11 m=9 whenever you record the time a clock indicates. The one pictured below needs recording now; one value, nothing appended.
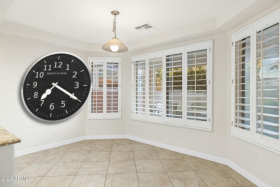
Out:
h=7 m=20
